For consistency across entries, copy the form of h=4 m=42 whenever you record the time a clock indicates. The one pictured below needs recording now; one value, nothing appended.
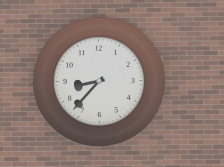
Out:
h=8 m=37
